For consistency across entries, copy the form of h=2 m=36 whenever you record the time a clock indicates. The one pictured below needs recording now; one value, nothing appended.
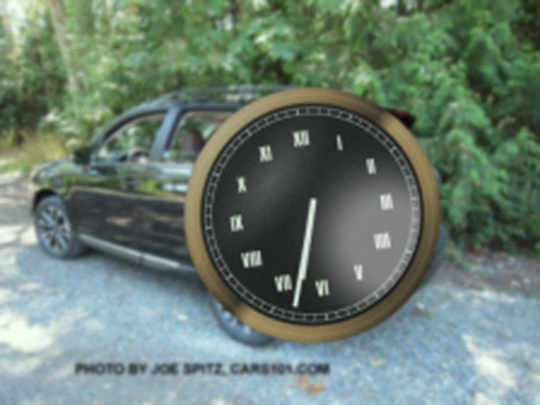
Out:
h=6 m=33
